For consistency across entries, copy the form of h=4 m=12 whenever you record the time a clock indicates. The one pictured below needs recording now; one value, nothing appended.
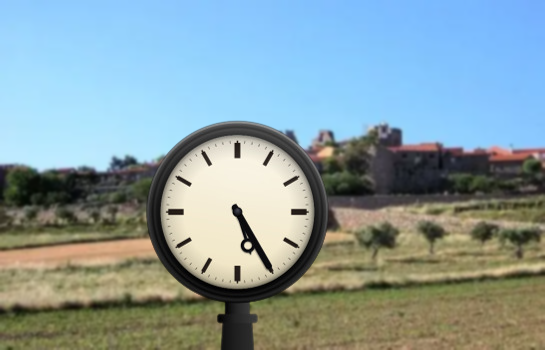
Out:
h=5 m=25
